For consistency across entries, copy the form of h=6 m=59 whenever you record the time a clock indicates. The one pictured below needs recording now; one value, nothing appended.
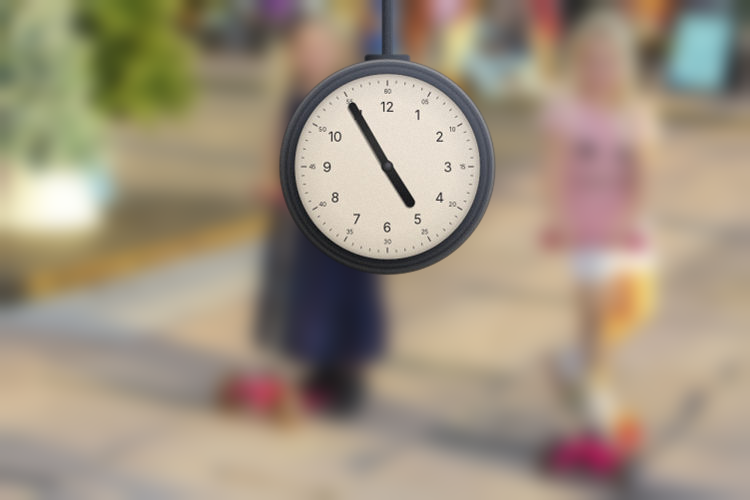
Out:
h=4 m=55
